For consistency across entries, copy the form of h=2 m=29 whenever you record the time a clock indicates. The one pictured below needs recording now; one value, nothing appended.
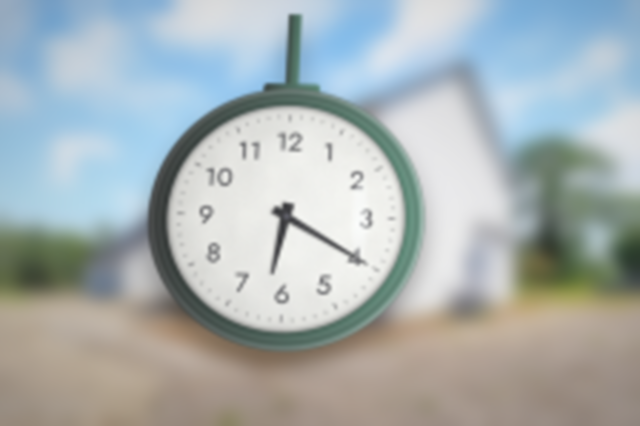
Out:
h=6 m=20
